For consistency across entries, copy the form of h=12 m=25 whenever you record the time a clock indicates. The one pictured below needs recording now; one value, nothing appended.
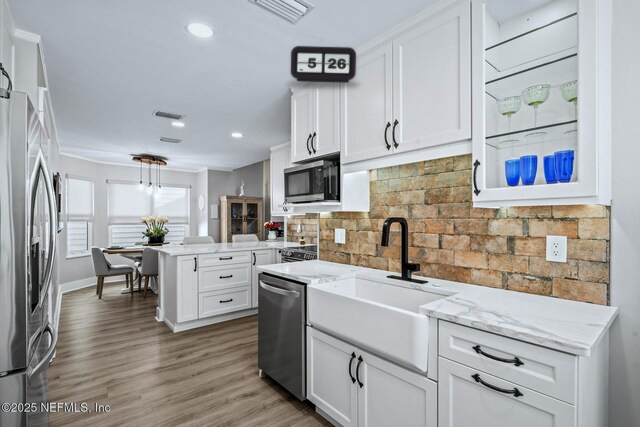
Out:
h=5 m=26
